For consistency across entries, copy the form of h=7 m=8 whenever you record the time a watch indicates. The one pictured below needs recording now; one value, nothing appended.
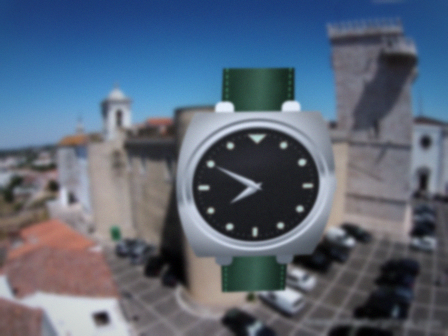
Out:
h=7 m=50
